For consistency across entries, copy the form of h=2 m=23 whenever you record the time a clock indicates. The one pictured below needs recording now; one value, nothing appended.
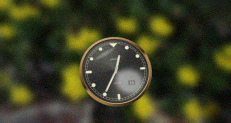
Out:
h=12 m=35
